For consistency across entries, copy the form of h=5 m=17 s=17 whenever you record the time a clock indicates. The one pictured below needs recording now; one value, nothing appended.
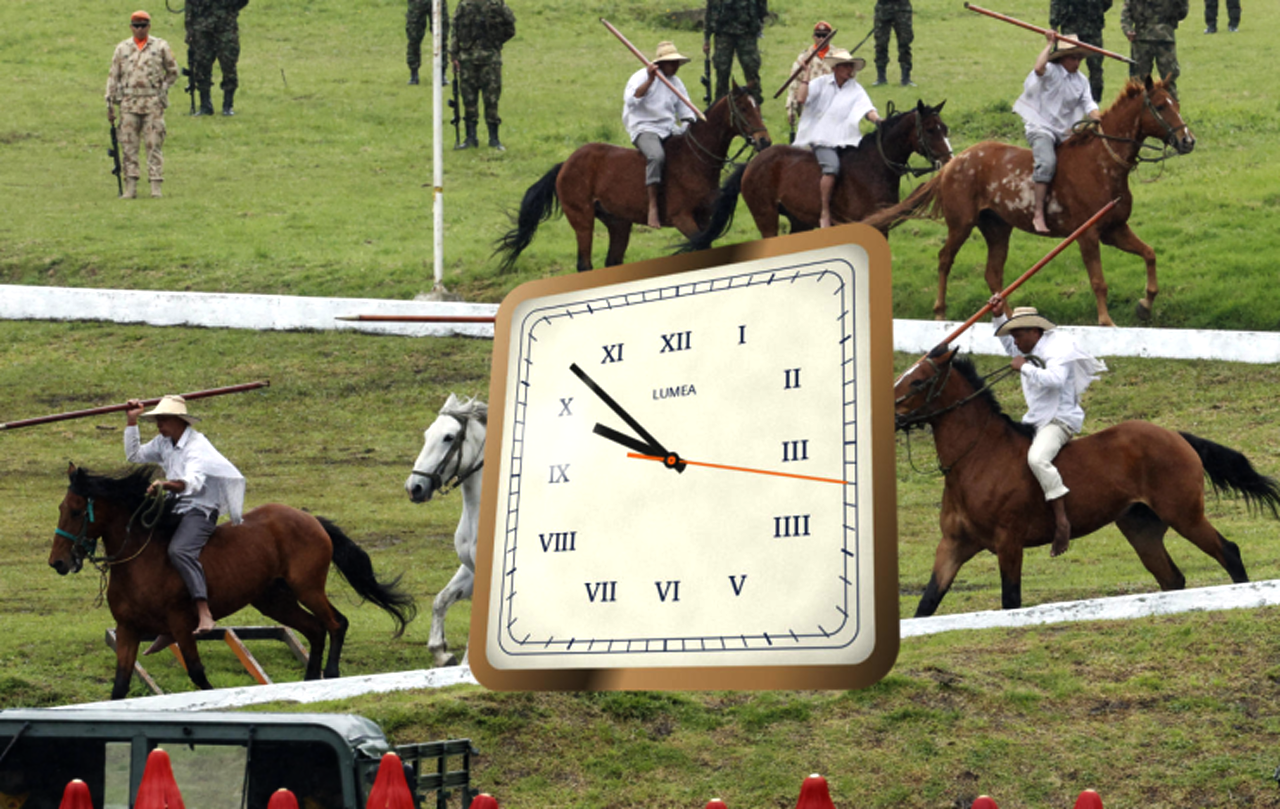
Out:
h=9 m=52 s=17
